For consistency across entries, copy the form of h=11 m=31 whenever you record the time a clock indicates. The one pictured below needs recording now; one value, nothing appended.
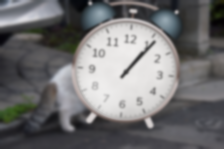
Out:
h=1 m=6
